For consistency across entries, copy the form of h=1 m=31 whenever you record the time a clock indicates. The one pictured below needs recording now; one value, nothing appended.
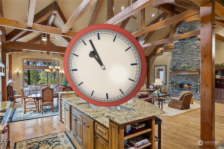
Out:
h=10 m=57
